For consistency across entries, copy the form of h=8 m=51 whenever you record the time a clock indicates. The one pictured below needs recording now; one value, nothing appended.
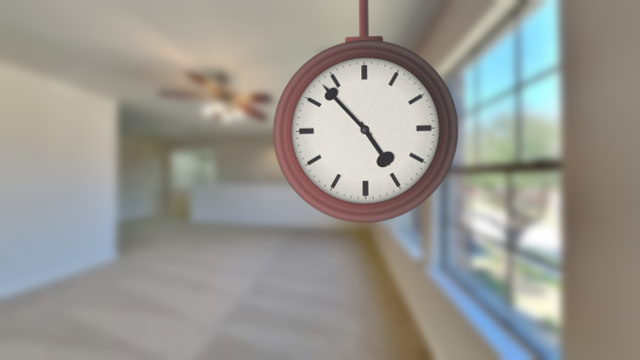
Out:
h=4 m=53
